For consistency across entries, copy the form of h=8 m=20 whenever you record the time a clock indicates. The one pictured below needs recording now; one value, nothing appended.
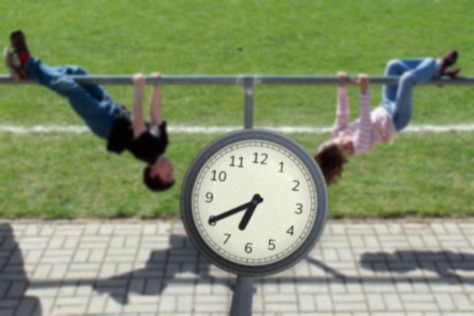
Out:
h=6 m=40
